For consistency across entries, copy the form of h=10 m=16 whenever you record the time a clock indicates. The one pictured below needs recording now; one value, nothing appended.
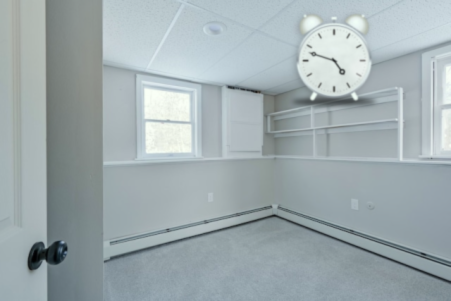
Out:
h=4 m=48
